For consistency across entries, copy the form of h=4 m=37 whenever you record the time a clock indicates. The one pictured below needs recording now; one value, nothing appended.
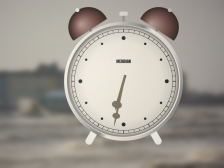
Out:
h=6 m=32
